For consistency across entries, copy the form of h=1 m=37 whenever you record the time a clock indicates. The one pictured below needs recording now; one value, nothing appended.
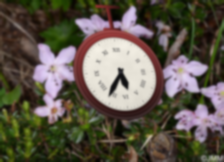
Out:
h=5 m=36
